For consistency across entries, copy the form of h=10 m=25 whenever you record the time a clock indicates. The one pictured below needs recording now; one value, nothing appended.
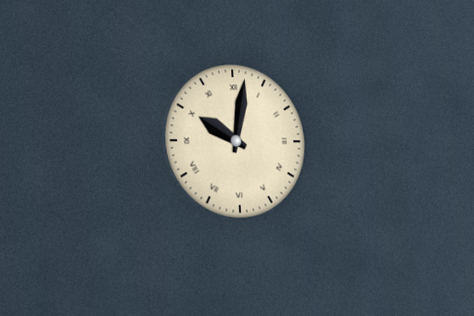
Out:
h=10 m=2
